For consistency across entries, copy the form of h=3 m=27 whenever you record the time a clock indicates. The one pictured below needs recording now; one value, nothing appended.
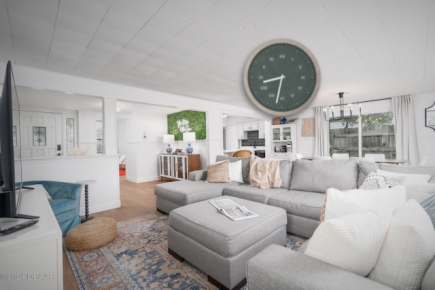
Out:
h=8 m=32
